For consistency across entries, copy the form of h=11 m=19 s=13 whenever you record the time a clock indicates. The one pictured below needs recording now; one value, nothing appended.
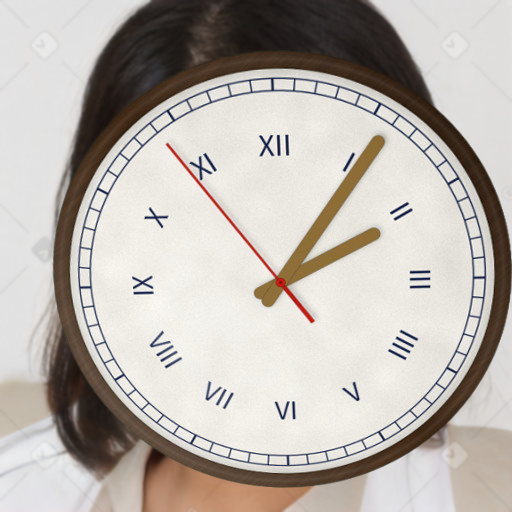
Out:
h=2 m=5 s=54
